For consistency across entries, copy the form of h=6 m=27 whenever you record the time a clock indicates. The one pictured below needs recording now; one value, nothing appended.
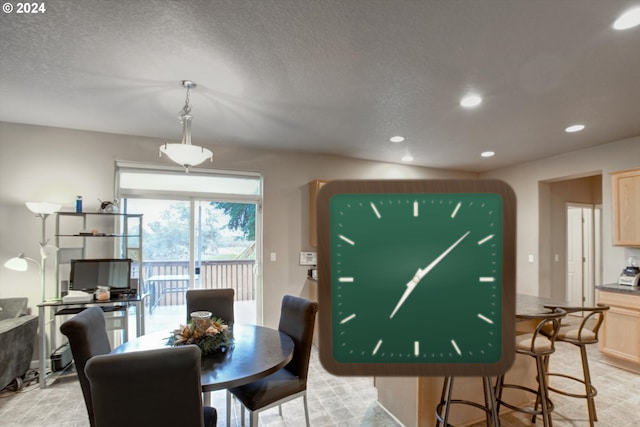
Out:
h=7 m=8
